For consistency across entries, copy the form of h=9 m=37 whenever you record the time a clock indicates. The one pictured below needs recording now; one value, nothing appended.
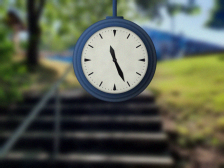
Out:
h=11 m=26
